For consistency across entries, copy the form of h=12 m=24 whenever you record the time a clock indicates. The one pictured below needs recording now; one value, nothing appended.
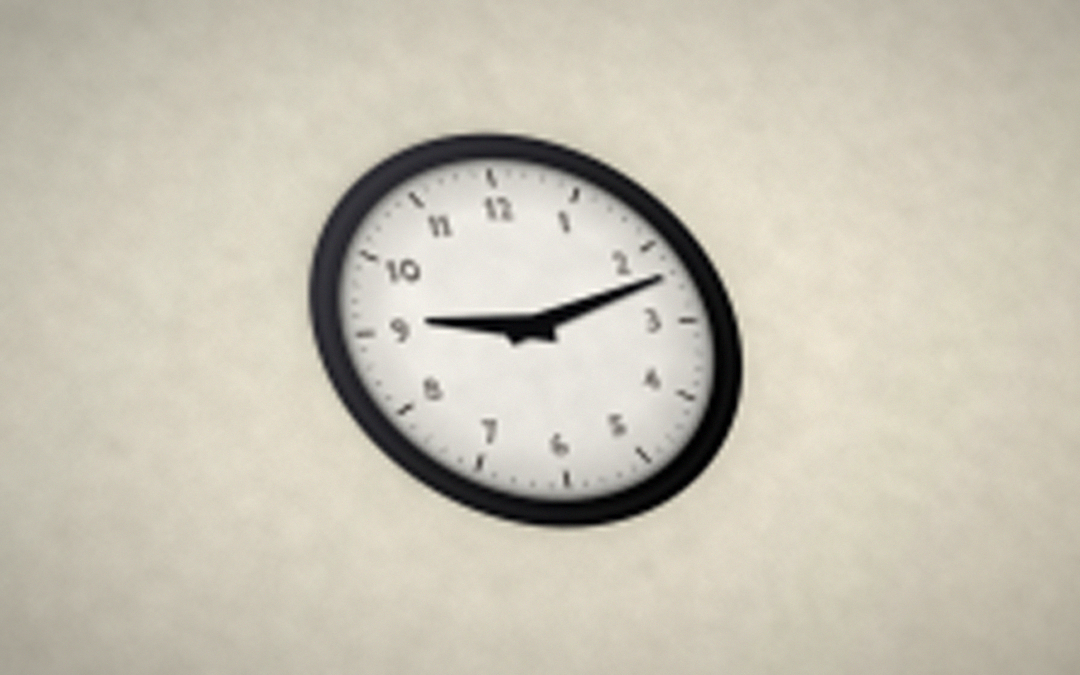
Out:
h=9 m=12
